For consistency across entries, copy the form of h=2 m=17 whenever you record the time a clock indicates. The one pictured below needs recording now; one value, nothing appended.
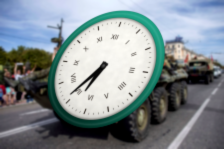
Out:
h=6 m=36
